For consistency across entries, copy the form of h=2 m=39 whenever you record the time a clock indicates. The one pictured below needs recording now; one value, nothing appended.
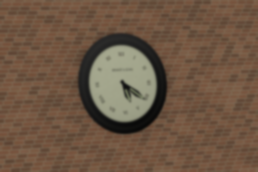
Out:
h=5 m=21
